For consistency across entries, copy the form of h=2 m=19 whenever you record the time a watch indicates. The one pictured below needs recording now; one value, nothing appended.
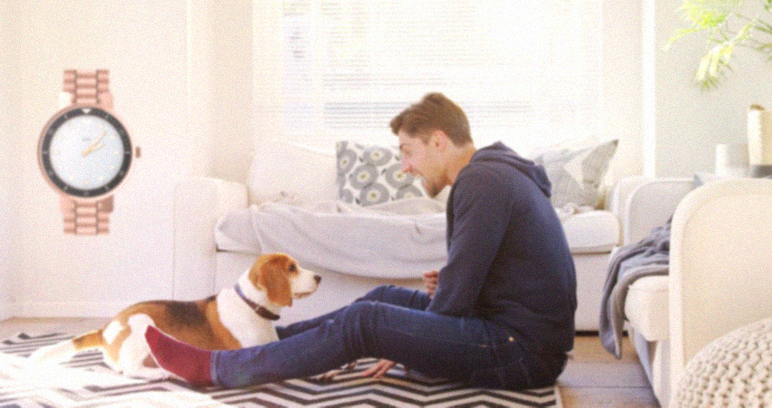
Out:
h=2 m=7
